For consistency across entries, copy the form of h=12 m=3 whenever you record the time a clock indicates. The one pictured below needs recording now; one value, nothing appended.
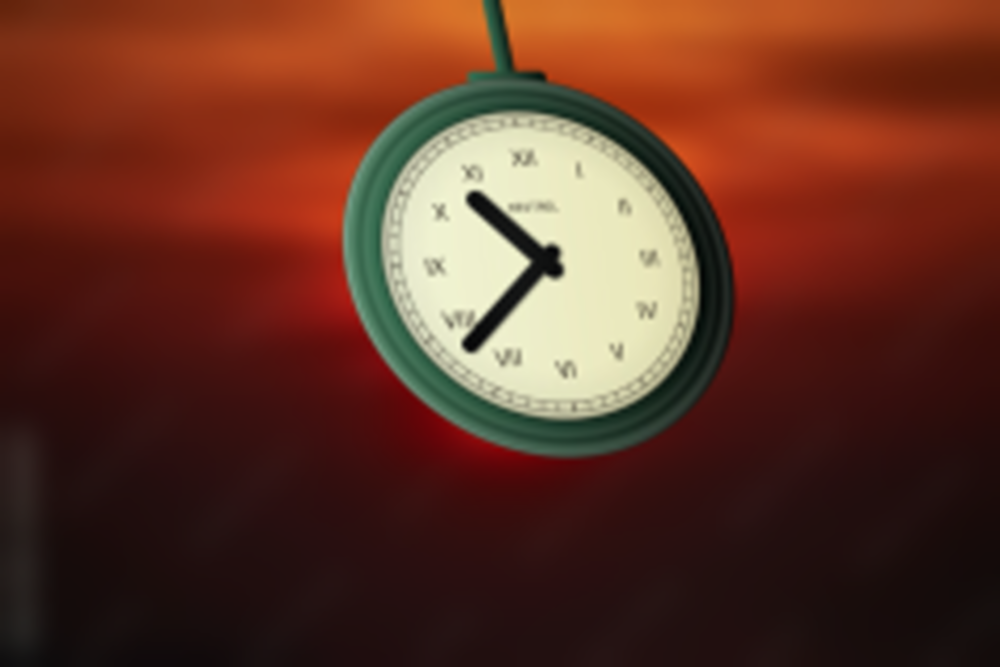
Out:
h=10 m=38
